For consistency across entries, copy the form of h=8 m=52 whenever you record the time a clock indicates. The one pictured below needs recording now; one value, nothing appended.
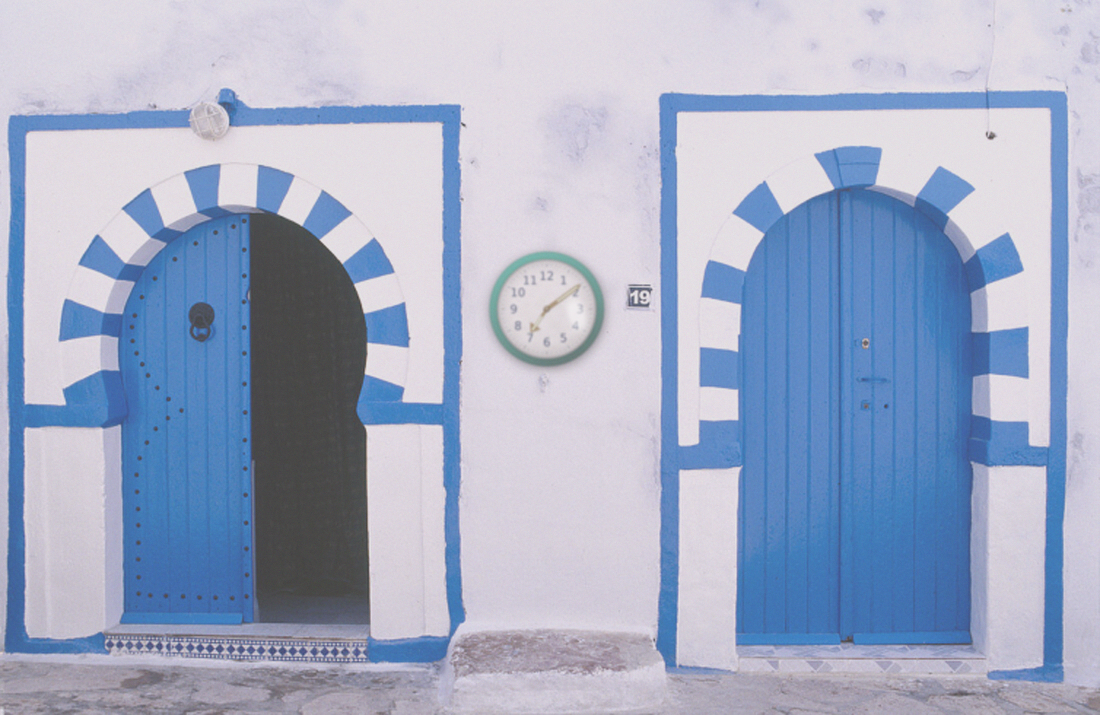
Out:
h=7 m=9
